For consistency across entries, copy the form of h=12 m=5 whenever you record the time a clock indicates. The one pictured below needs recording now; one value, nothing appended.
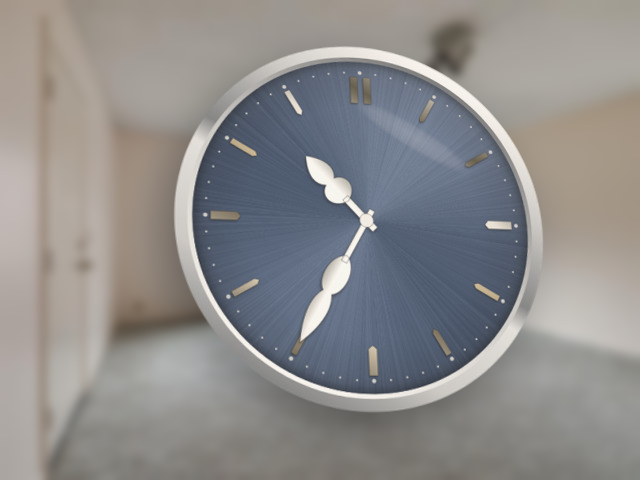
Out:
h=10 m=35
